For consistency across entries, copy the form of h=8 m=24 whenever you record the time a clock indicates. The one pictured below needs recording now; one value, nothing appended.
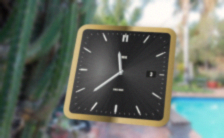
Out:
h=11 m=38
